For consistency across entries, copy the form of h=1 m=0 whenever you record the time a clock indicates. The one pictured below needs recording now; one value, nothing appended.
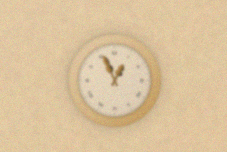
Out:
h=12 m=56
